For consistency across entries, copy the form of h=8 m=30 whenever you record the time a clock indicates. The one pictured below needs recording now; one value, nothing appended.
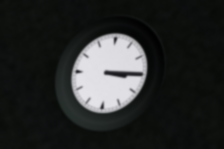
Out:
h=3 m=15
